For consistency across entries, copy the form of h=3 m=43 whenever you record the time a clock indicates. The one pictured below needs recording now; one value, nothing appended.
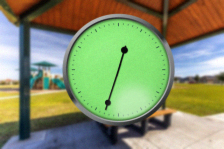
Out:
h=12 m=33
